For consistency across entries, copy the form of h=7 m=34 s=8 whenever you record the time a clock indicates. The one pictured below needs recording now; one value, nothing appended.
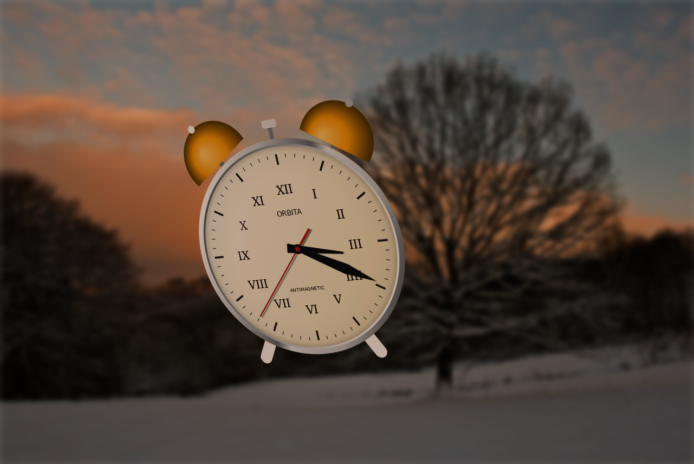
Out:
h=3 m=19 s=37
